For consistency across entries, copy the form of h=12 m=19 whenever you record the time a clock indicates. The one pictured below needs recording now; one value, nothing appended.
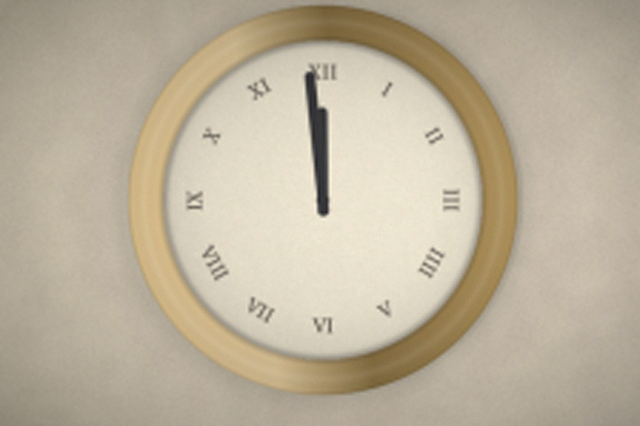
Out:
h=11 m=59
